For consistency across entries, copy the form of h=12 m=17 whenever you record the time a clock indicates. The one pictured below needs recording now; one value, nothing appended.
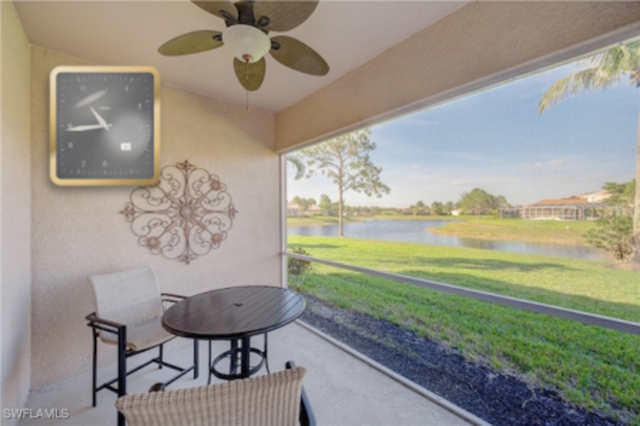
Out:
h=10 m=44
